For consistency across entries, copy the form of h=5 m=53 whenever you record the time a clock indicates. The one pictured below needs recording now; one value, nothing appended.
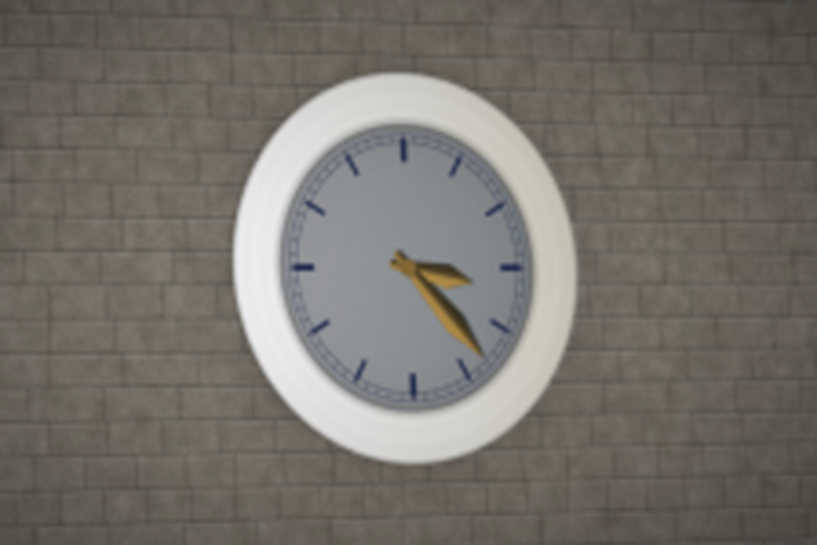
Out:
h=3 m=23
